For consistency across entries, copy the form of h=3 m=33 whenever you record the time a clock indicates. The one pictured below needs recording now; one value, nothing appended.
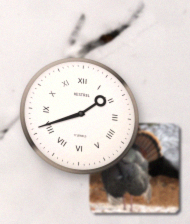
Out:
h=1 m=41
